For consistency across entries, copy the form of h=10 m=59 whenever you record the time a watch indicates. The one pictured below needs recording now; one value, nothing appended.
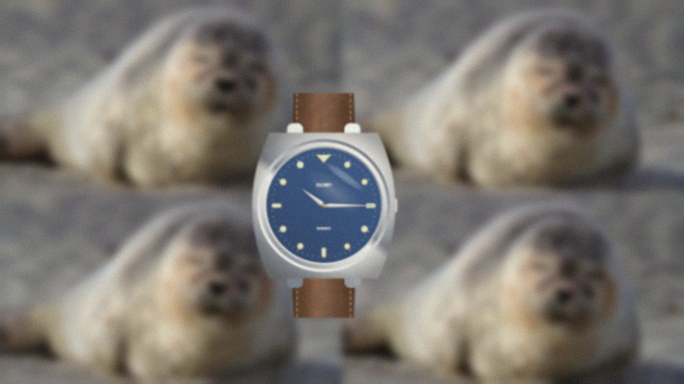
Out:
h=10 m=15
